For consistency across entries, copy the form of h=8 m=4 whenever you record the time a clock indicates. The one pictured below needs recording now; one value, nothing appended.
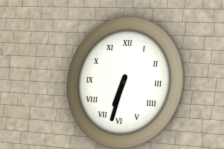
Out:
h=6 m=32
